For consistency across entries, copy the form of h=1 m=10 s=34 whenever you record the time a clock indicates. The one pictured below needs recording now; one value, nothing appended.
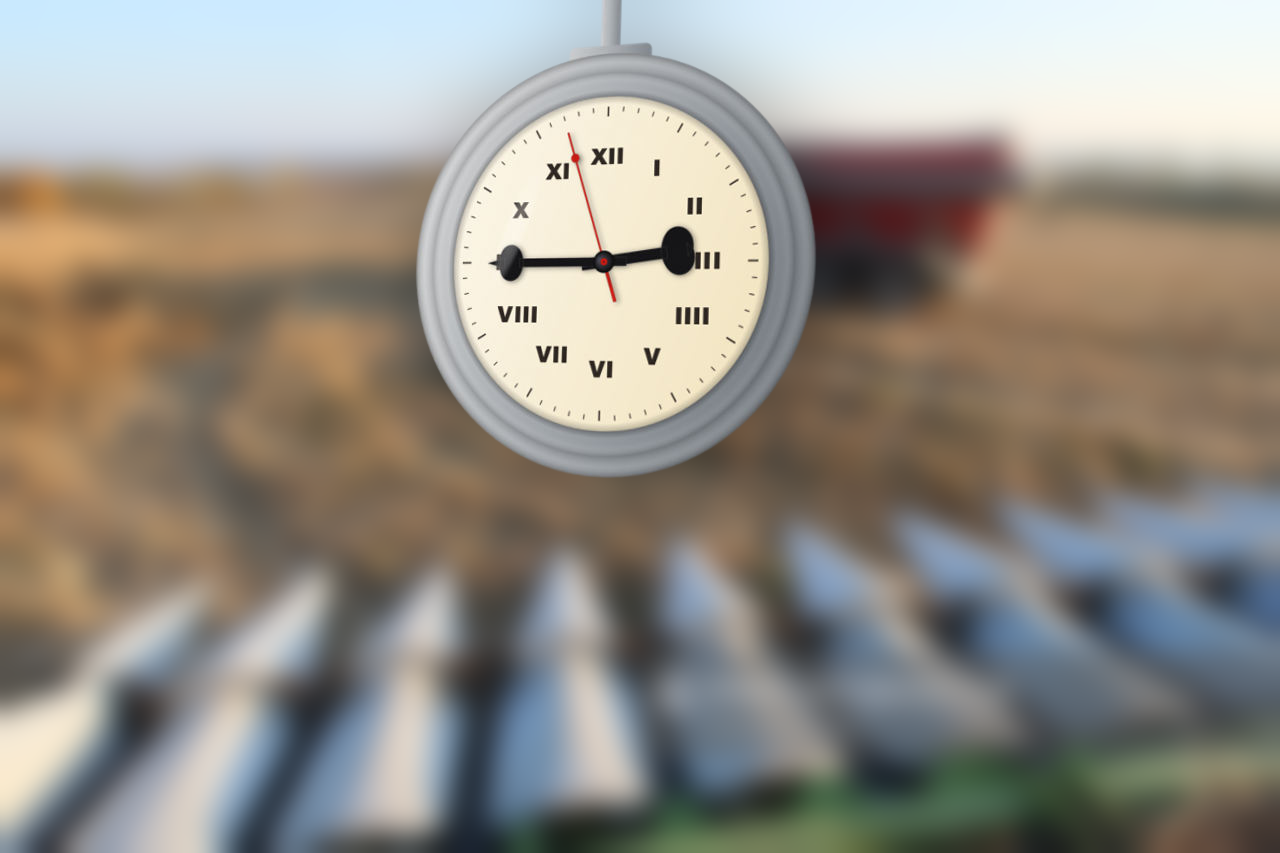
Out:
h=2 m=44 s=57
